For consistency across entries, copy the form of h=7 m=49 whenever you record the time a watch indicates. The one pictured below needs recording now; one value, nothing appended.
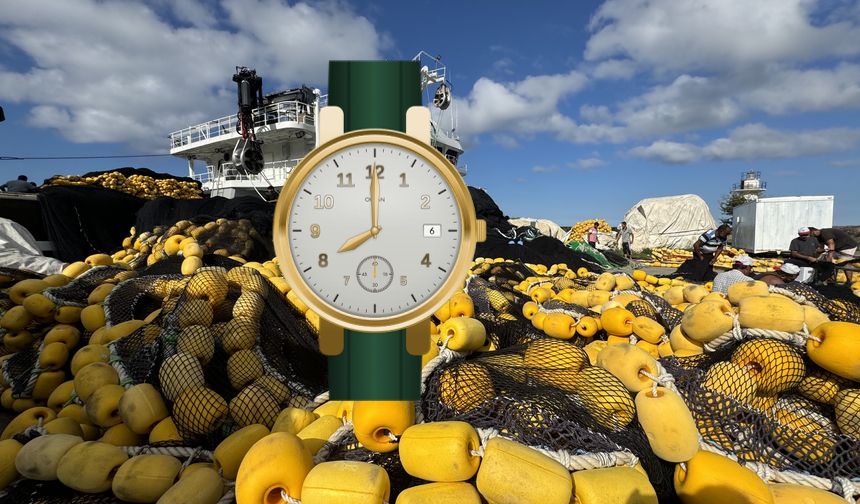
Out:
h=8 m=0
